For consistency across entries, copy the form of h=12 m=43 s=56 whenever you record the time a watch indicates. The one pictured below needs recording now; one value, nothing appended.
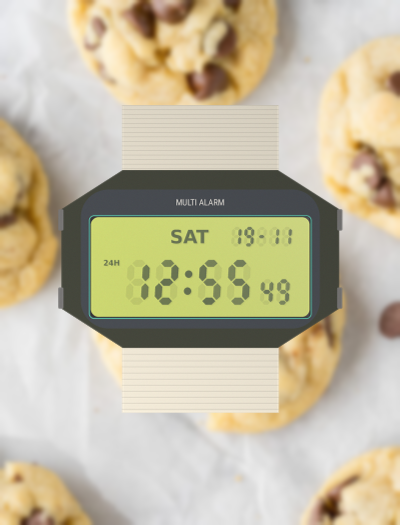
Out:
h=12 m=55 s=49
